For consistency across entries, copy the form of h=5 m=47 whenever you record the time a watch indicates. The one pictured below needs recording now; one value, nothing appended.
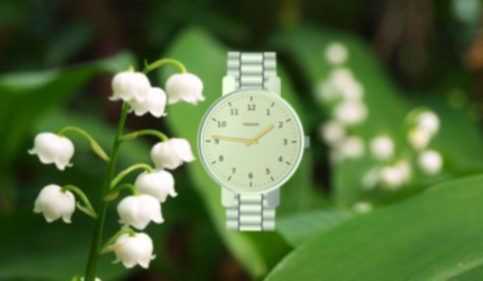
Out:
h=1 m=46
